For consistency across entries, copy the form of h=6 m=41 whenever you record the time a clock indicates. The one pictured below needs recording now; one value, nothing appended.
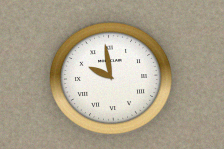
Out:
h=9 m=59
